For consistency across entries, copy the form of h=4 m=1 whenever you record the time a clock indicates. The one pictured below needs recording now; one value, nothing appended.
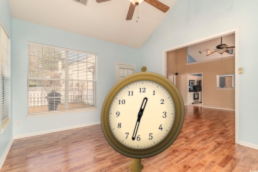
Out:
h=12 m=32
